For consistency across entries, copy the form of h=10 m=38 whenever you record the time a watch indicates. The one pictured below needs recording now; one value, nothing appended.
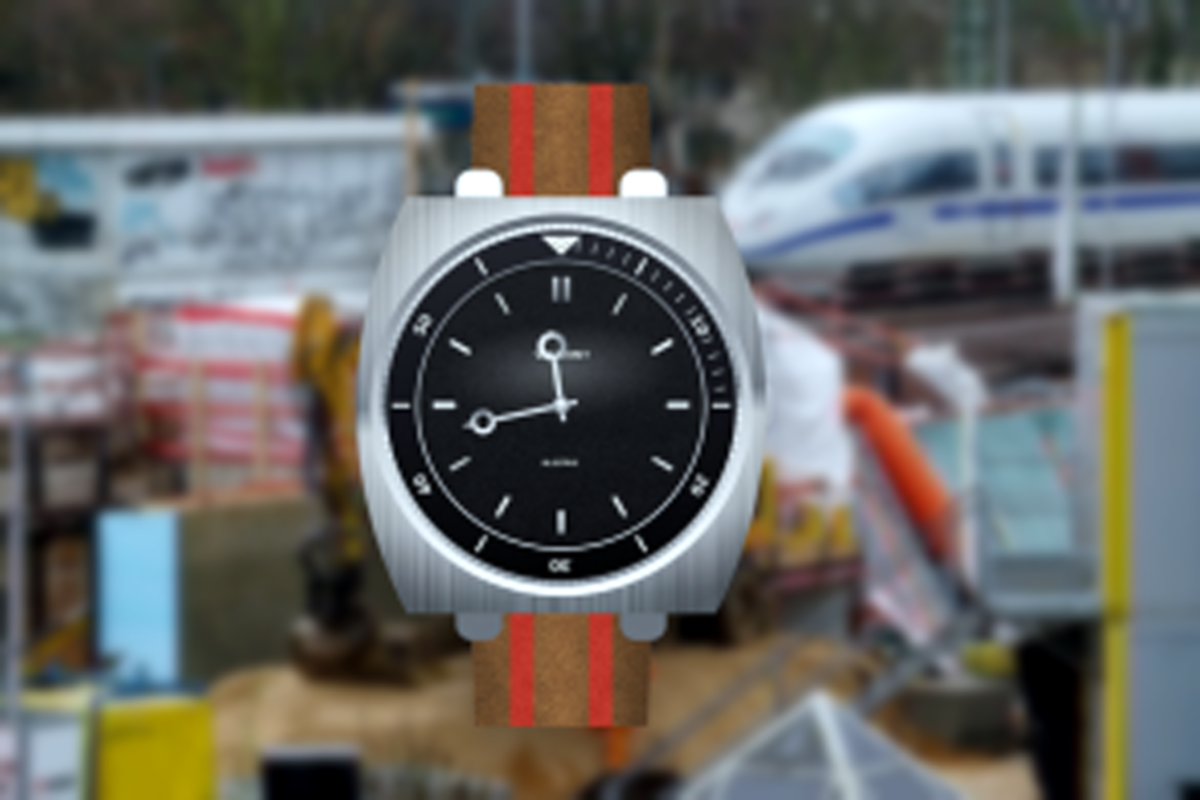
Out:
h=11 m=43
